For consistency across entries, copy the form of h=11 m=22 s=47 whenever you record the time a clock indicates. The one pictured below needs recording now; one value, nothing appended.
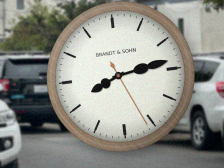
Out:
h=8 m=13 s=26
